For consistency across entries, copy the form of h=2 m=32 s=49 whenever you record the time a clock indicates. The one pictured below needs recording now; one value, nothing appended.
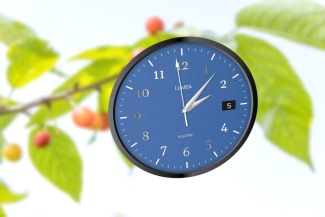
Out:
h=2 m=6 s=59
